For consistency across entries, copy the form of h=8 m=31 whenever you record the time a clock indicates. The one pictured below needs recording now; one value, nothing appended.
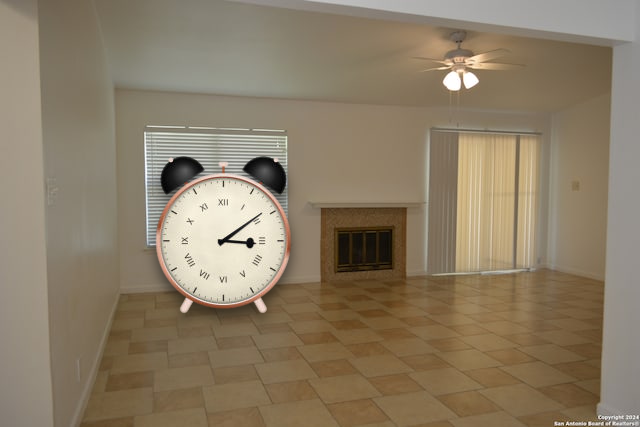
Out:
h=3 m=9
